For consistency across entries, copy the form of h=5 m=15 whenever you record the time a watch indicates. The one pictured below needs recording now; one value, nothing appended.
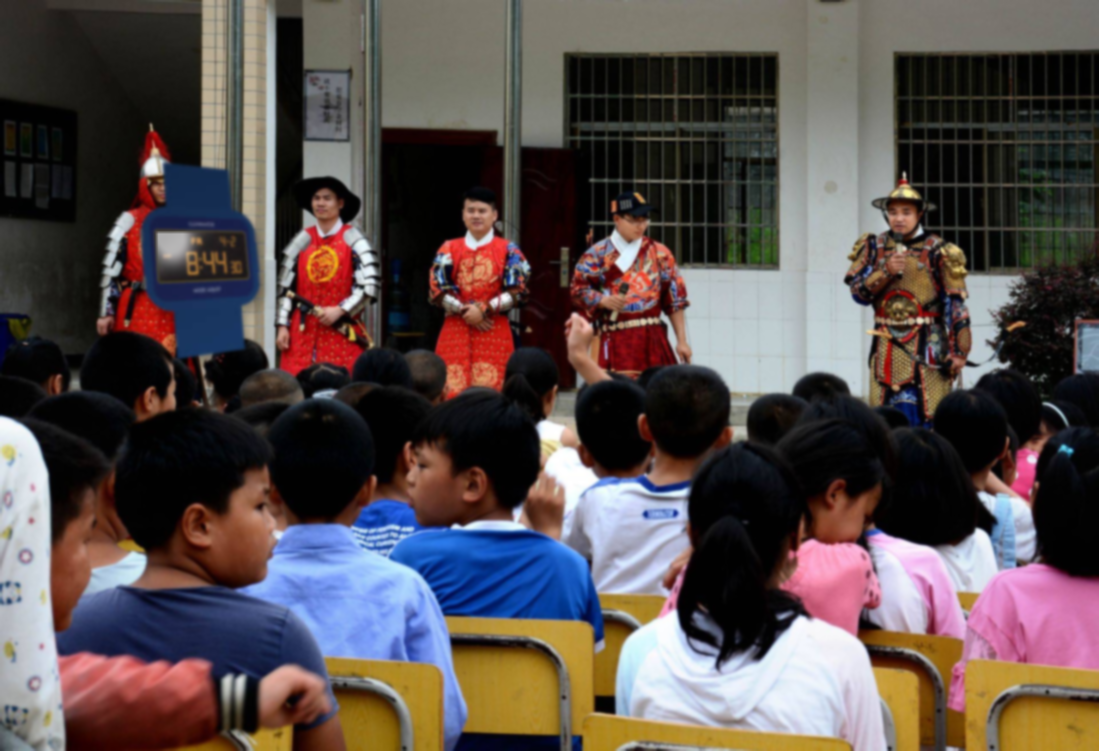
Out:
h=8 m=44
